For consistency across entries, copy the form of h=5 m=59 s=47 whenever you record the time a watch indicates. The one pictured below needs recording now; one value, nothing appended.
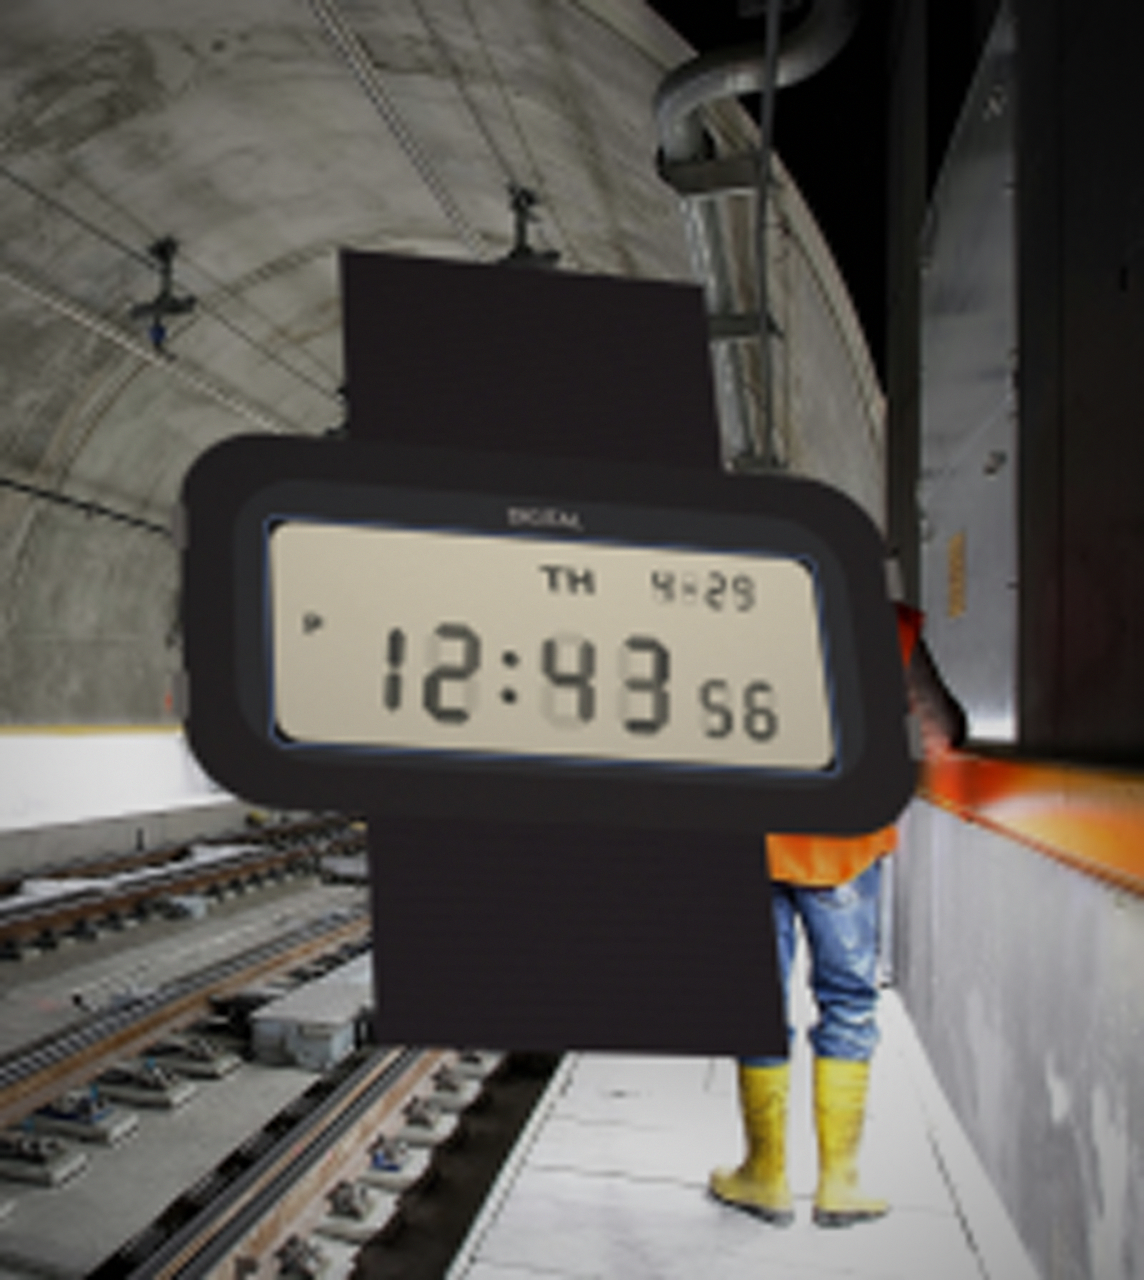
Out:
h=12 m=43 s=56
